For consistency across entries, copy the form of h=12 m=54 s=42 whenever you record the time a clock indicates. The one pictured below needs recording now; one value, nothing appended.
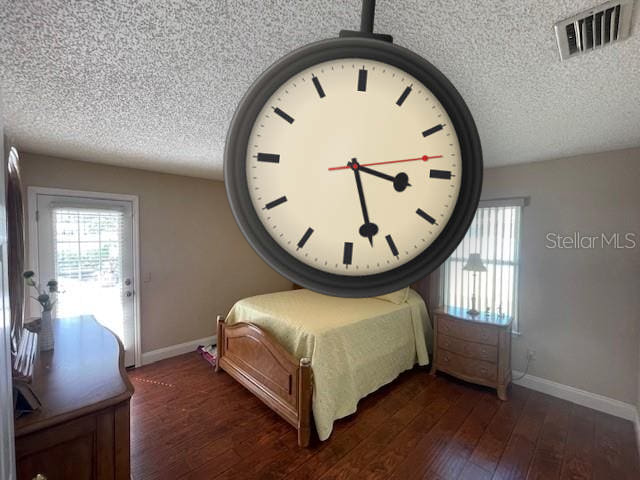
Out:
h=3 m=27 s=13
